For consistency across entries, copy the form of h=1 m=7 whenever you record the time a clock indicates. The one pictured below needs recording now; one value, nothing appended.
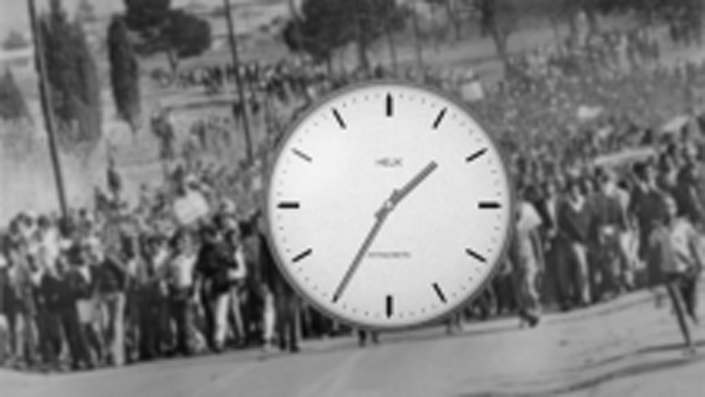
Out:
h=1 m=35
